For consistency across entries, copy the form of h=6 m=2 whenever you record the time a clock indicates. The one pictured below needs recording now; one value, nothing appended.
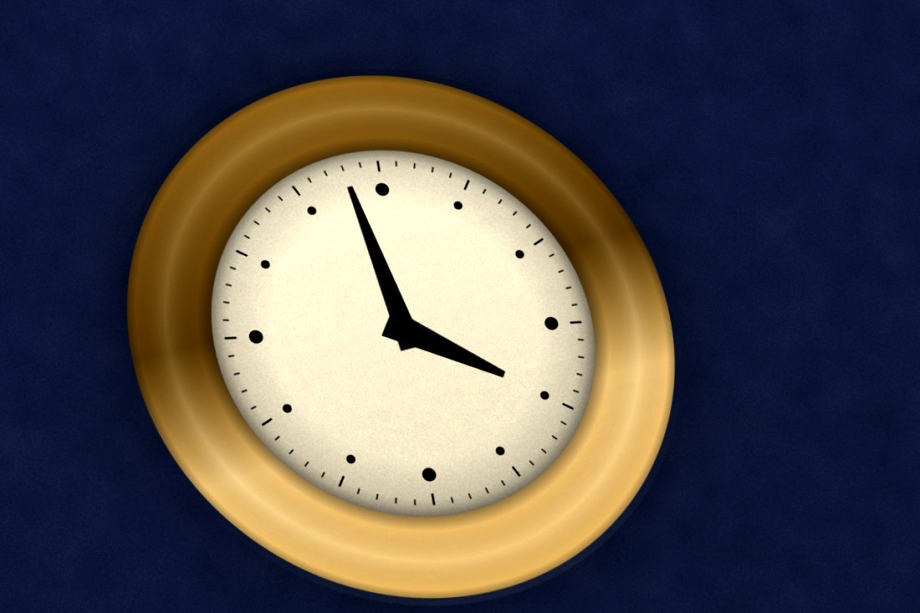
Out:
h=3 m=58
